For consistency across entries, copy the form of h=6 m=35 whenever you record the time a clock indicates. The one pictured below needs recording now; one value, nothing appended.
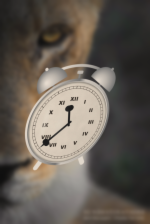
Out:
h=11 m=38
